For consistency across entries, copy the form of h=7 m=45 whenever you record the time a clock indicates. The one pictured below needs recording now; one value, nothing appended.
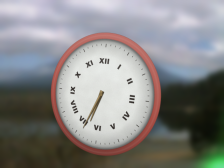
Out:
h=6 m=34
